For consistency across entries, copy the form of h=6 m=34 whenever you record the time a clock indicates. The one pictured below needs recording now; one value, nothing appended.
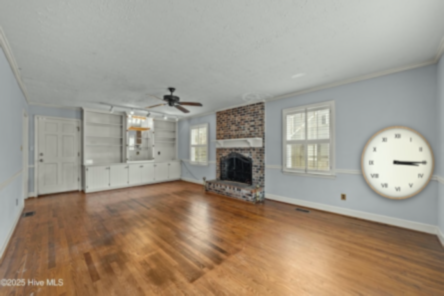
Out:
h=3 m=15
